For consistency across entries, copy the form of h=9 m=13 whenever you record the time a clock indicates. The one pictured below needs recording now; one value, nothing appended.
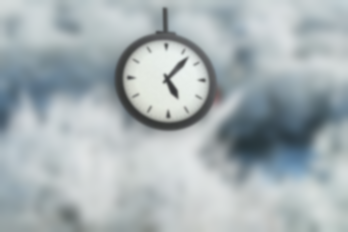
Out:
h=5 m=7
